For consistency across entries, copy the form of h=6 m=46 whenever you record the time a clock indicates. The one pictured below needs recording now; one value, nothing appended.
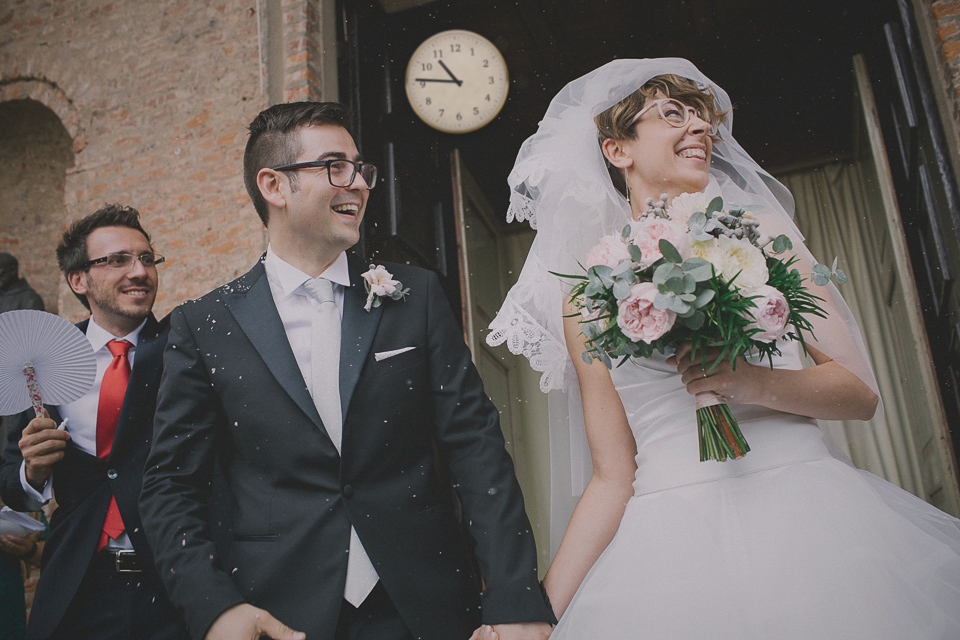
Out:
h=10 m=46
